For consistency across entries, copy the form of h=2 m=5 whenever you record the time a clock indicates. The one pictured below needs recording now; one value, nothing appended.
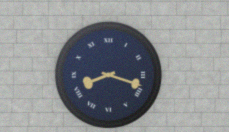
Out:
h=8 m=18
